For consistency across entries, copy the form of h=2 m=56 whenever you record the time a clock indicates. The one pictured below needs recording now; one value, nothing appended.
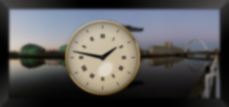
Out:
h=1 m=47
